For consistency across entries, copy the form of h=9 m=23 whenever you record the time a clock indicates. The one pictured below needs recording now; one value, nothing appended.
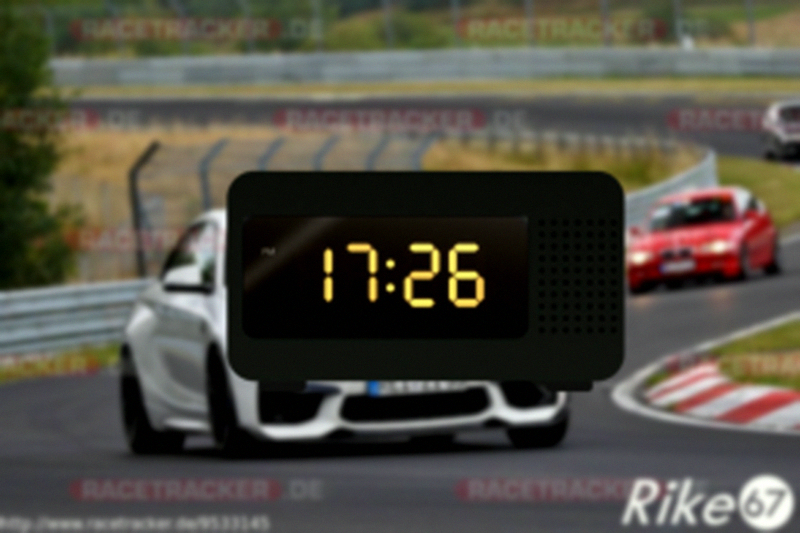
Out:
h=17 m=26
